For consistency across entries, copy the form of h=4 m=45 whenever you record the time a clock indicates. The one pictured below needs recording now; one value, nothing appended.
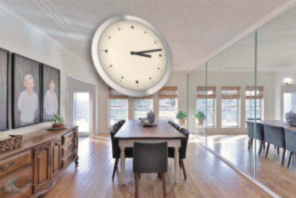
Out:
h=3 m=13
